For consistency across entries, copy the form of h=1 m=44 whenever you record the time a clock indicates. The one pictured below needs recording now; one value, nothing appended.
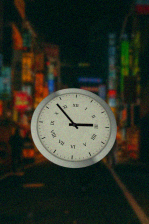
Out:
h=2 m=53
